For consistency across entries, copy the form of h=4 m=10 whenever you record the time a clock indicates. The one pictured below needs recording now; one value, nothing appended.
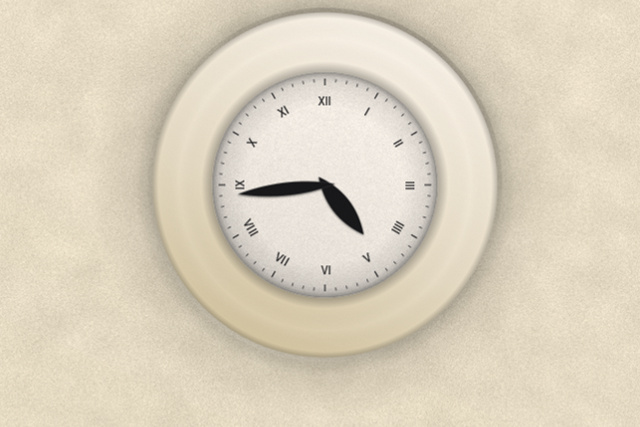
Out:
h=4 m=44
